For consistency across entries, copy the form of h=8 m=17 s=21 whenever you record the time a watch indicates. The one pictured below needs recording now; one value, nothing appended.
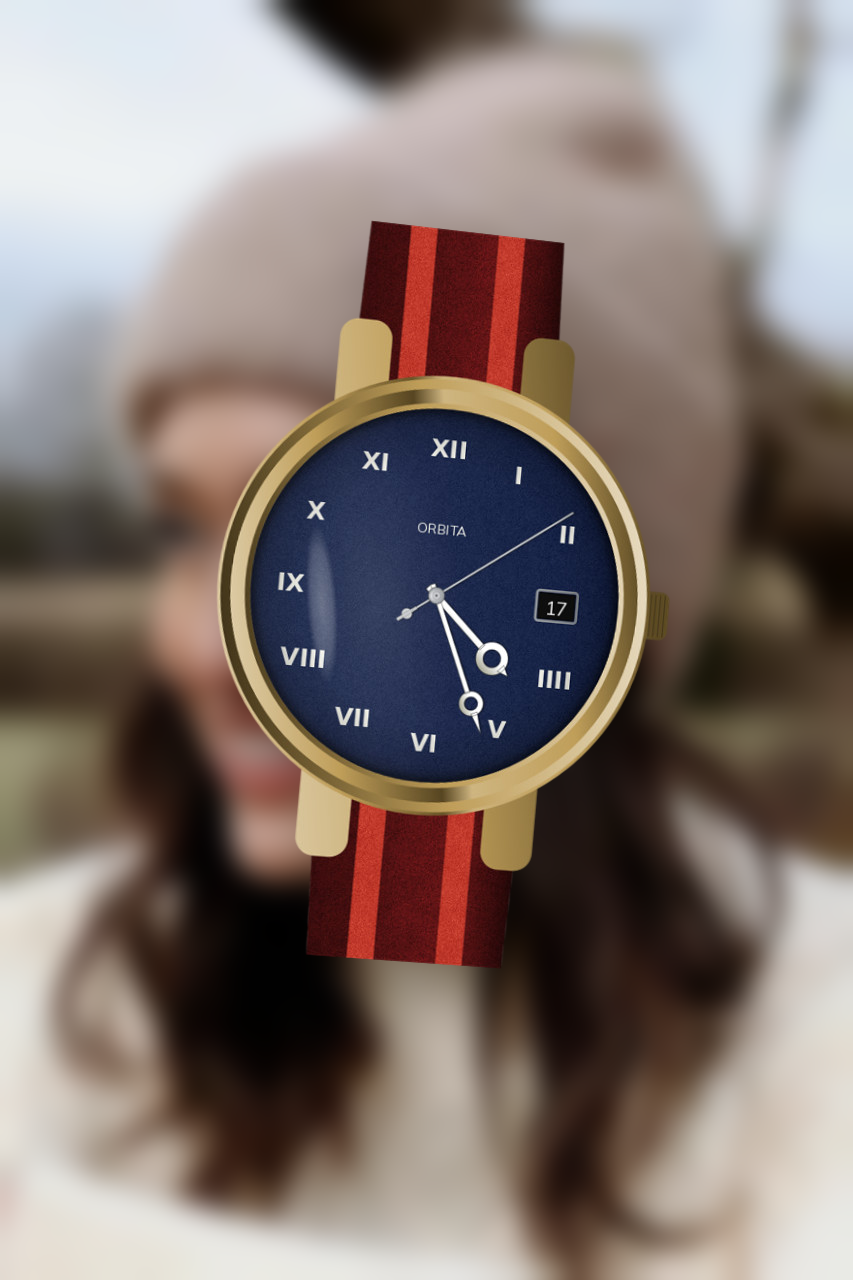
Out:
h=4 m=26 s=9
